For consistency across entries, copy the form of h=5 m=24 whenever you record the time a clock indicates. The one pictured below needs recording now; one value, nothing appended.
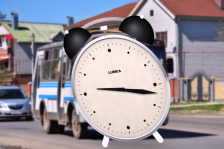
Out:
h=9 m=17
